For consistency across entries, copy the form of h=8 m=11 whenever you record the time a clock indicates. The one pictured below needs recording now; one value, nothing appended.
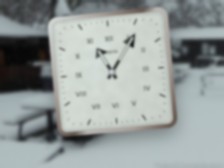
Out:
h=11 m=6
